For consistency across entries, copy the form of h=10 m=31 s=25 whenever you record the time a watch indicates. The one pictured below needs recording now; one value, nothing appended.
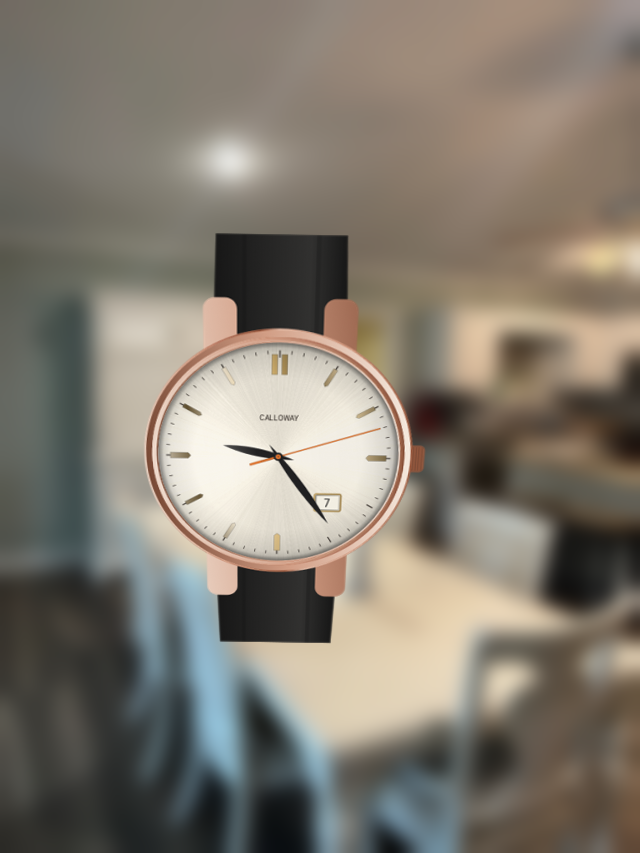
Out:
h=9 m=24 s=12
